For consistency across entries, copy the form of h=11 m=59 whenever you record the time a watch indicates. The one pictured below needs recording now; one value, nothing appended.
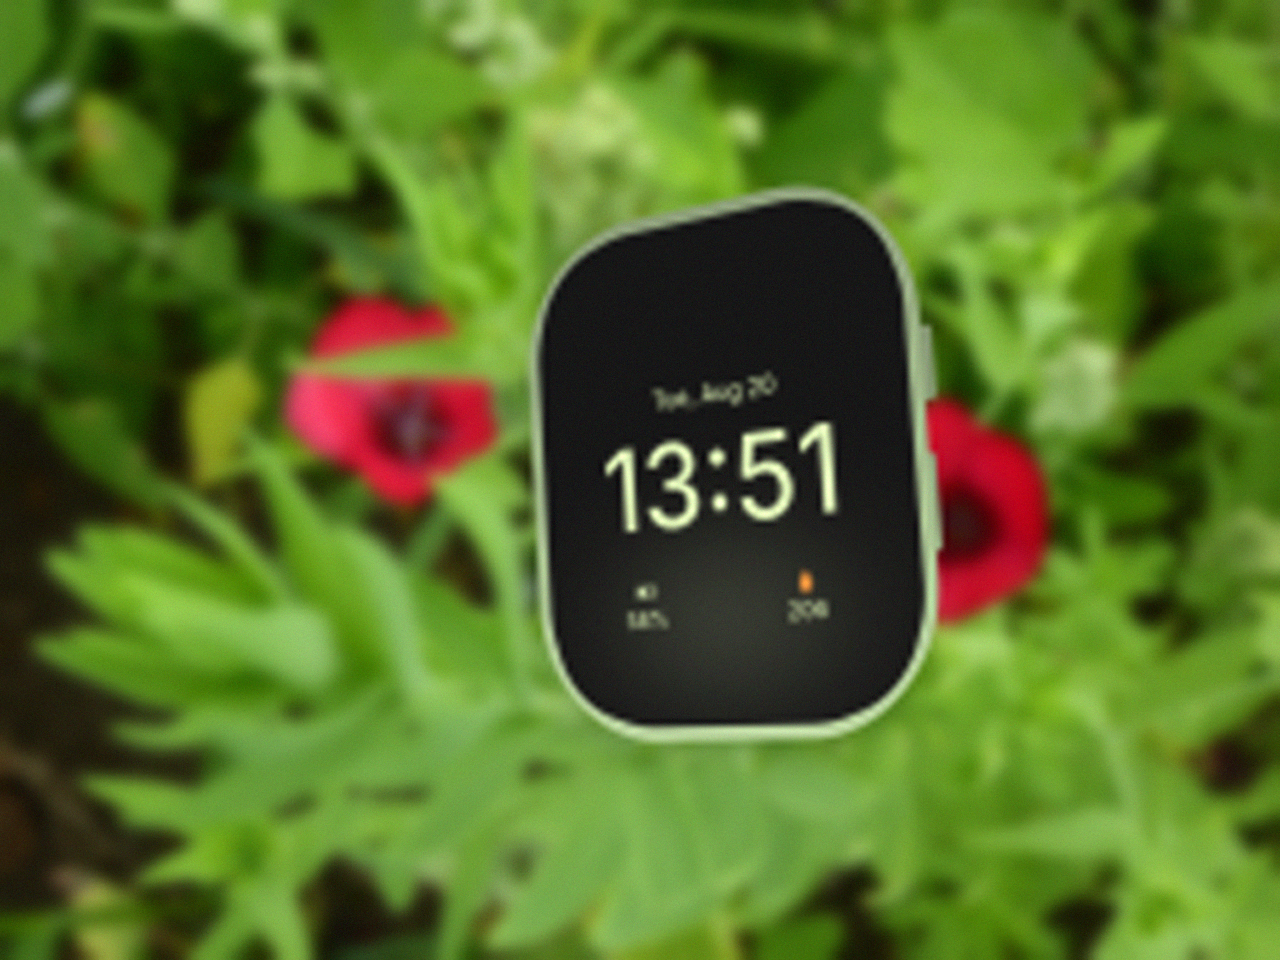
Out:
h=13 m=51
